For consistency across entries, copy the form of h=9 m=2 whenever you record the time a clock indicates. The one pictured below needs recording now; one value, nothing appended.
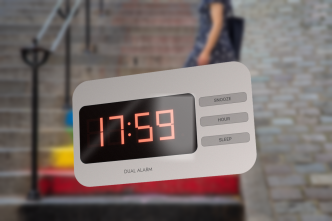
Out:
h=17 m=59
